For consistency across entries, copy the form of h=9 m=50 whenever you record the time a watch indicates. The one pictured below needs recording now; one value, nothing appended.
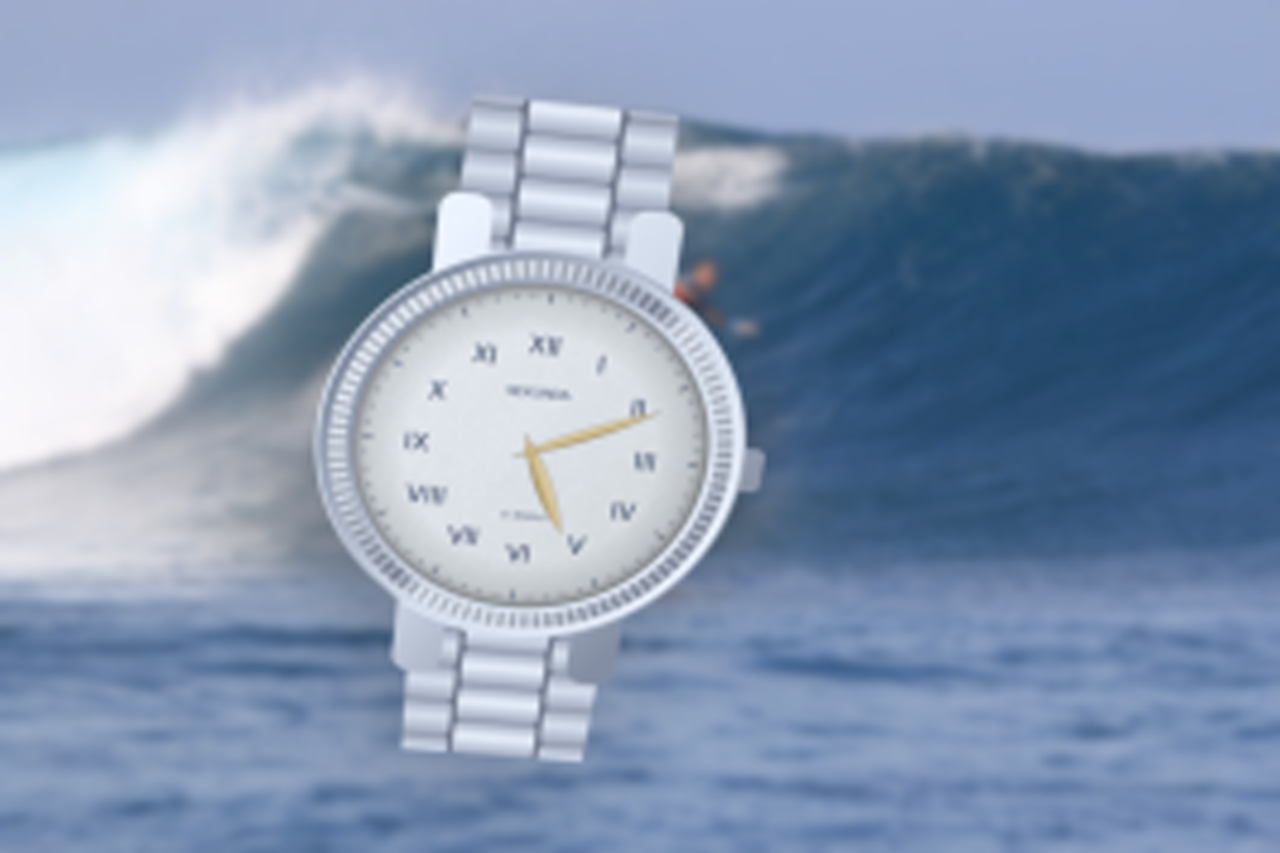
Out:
h=5 m=11
